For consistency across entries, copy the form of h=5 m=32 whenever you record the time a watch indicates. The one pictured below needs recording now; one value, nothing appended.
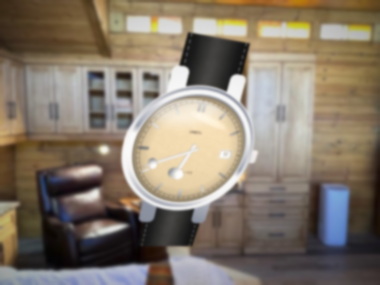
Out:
h=6 m=41
